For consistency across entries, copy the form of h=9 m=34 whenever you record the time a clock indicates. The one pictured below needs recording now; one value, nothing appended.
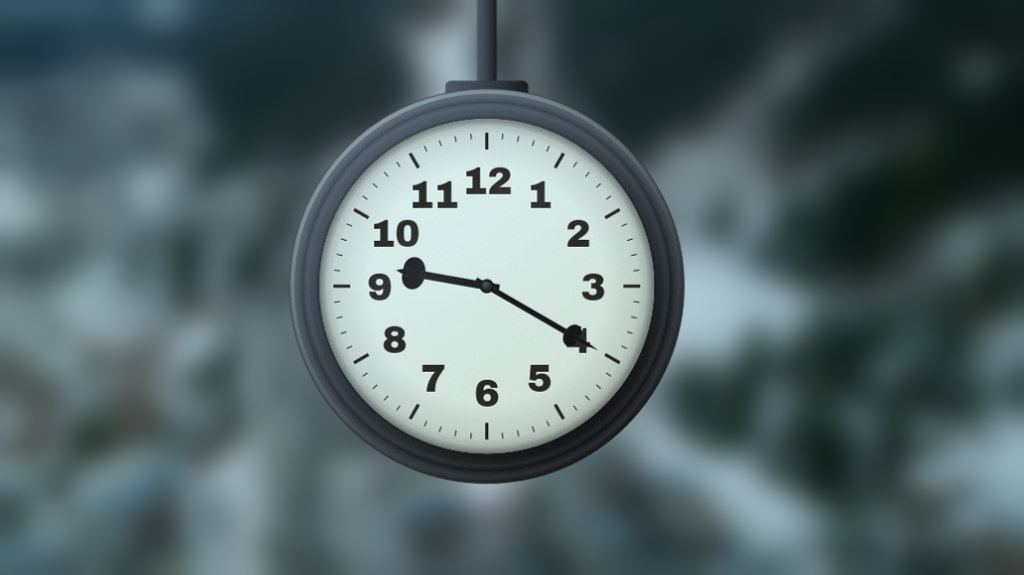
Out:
h=9 m=20
